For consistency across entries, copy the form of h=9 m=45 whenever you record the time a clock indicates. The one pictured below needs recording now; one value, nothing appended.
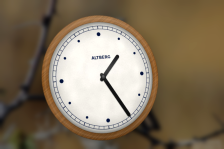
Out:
h=1 m=25
